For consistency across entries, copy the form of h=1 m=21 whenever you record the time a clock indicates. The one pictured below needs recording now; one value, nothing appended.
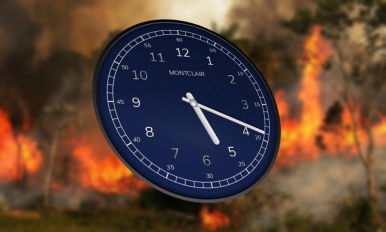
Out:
h=5 m=19
